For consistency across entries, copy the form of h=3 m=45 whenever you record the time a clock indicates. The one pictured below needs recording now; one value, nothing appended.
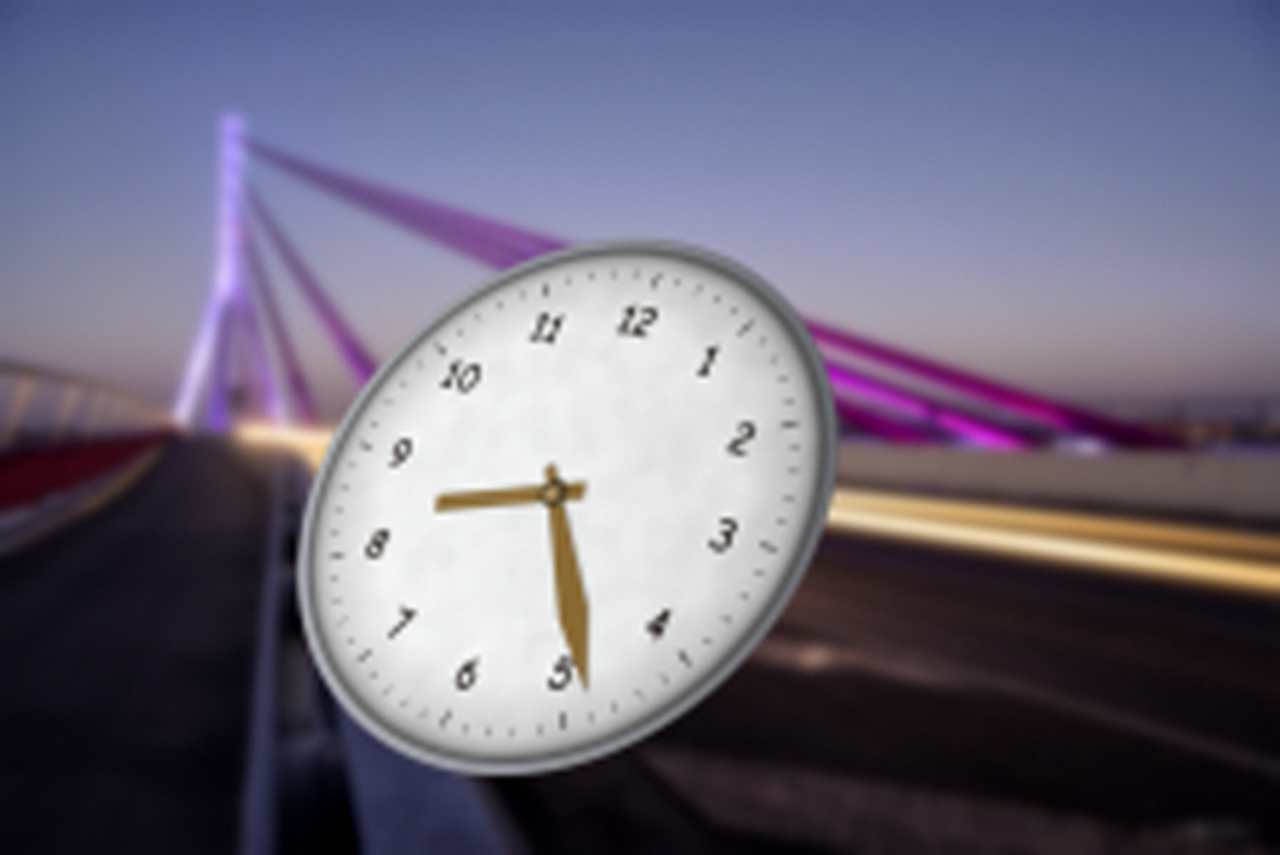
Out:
h=8 m=24
